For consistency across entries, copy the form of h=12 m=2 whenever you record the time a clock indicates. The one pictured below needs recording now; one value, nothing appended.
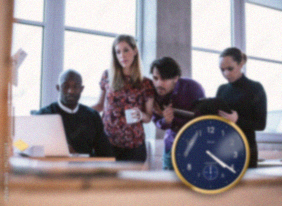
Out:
h=4 m=21
